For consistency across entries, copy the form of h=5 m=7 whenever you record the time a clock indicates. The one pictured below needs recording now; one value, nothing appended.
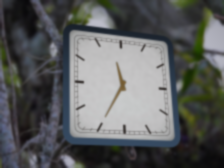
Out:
h=11 m=35
